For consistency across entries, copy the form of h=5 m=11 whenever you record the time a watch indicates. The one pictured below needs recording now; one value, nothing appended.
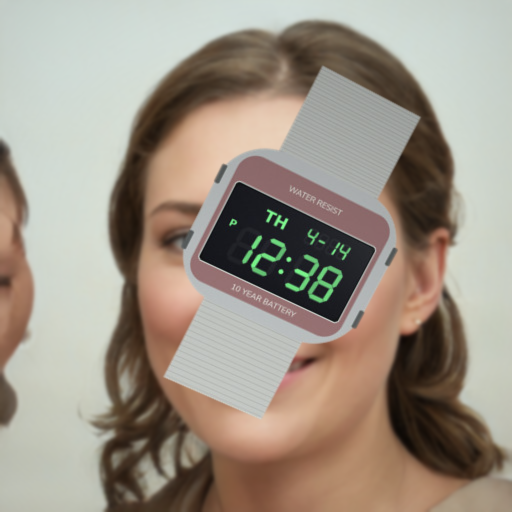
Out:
h=12 m=38
